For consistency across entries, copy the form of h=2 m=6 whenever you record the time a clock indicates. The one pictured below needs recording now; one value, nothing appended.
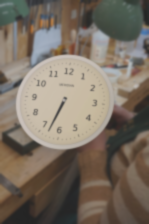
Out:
h=6 m=33
